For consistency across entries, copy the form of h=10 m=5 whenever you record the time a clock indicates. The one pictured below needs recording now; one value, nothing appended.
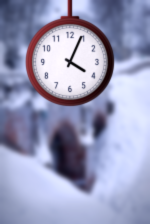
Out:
h=4 m=4
